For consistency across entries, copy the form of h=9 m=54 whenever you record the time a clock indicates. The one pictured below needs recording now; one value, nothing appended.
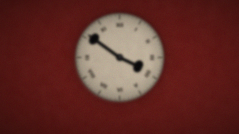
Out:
h=3 m=51
